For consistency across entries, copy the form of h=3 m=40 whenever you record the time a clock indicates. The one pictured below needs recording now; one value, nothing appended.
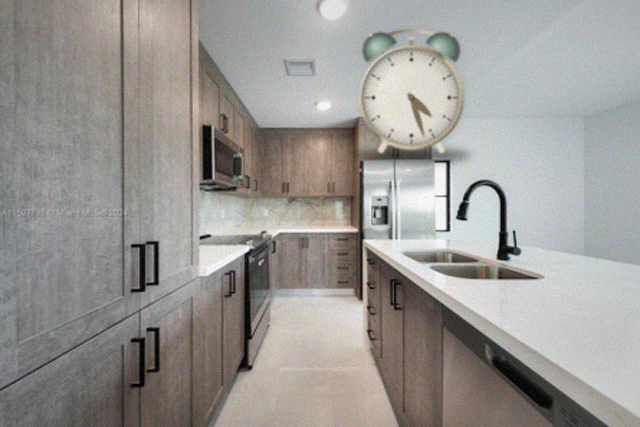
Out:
h=4 m=27
